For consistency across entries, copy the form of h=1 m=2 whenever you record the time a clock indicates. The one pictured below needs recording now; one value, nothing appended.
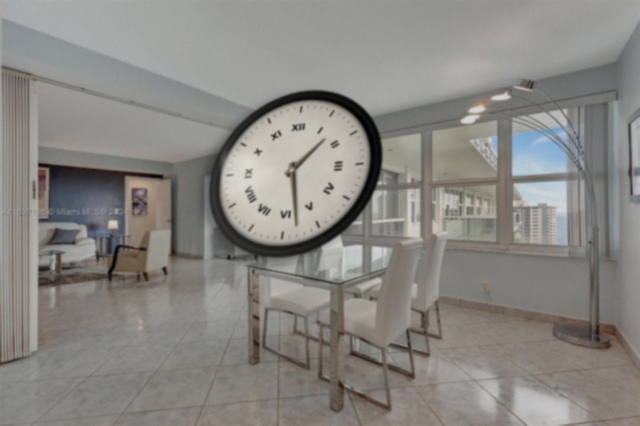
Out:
h=1 m=28
